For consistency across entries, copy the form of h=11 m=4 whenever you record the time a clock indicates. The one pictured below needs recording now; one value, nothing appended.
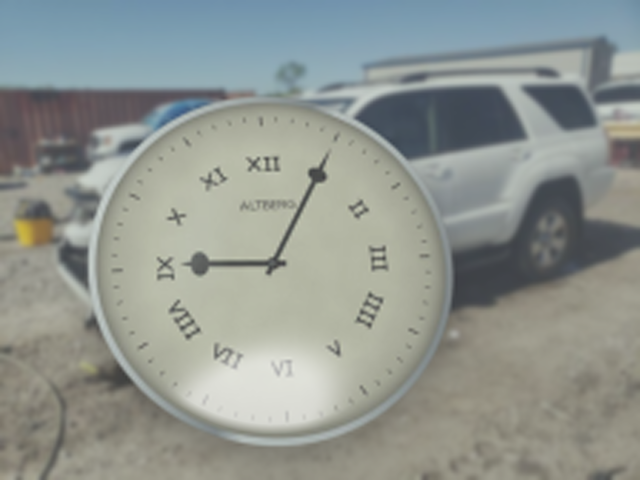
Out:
h=9 m=5
